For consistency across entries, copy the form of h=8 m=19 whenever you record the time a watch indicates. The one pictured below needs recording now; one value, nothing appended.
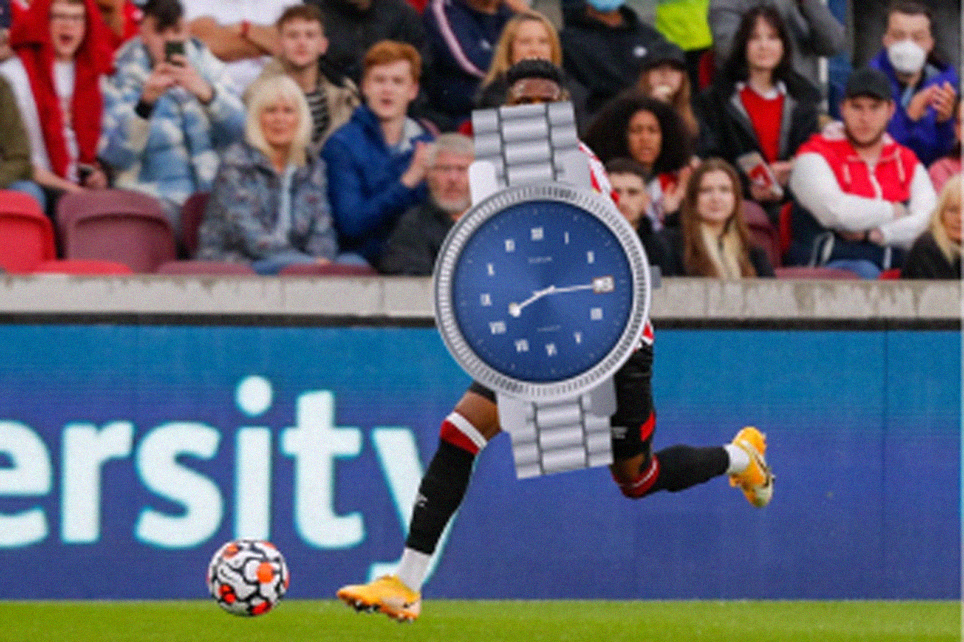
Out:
h=8 m=15
